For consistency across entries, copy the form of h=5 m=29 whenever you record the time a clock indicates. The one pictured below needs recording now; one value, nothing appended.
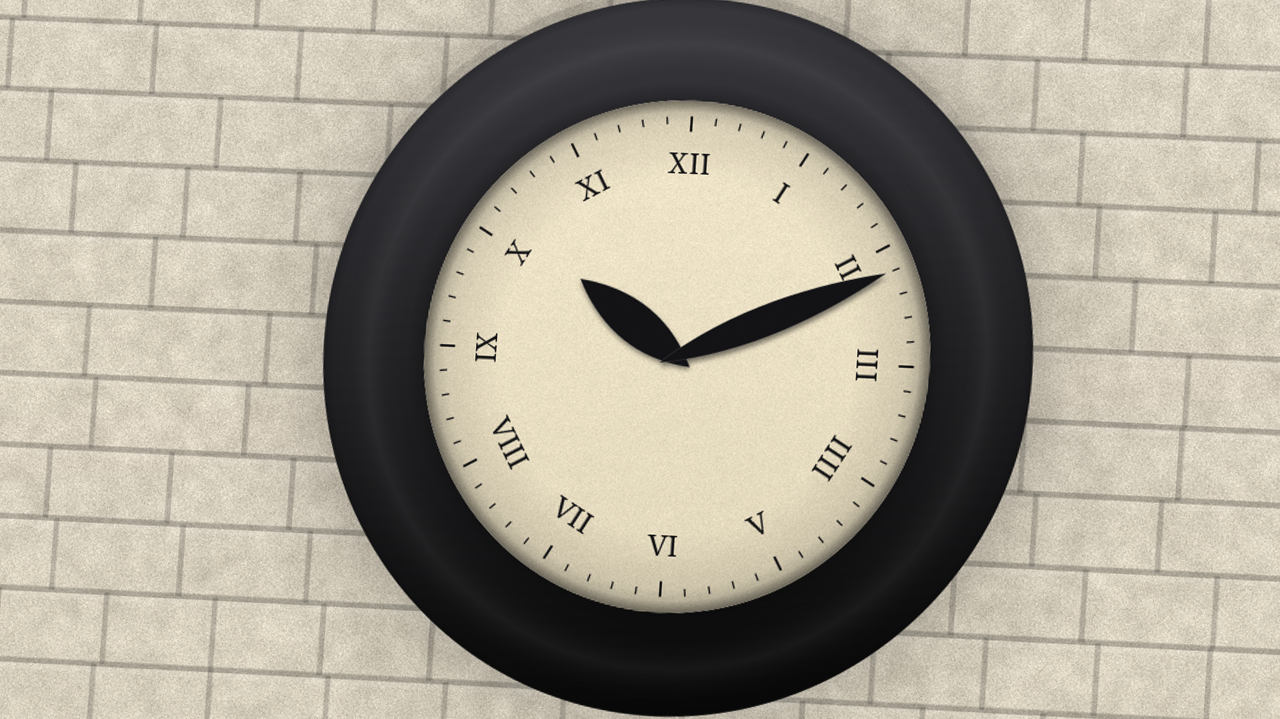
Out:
h=10 m=11
